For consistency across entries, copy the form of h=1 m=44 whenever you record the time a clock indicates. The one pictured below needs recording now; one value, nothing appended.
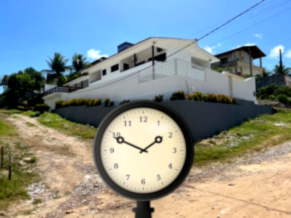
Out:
h=1 m=49
